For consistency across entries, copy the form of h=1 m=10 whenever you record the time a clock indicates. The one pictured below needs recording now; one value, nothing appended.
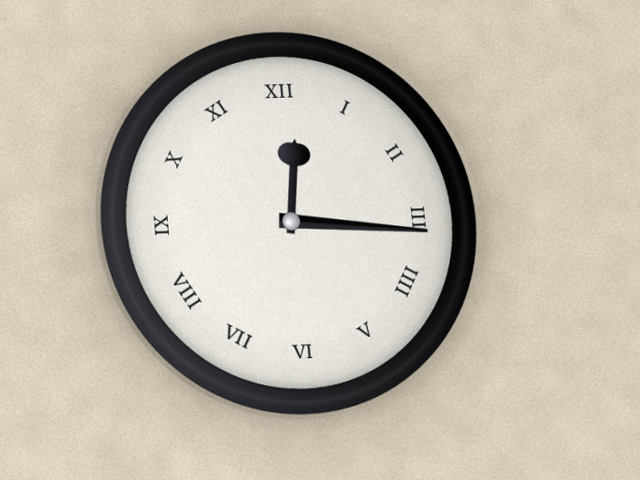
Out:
h=12 m=16
